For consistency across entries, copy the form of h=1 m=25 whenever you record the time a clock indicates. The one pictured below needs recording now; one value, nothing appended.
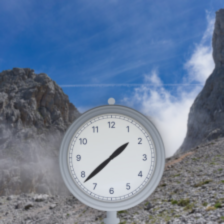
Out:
h=1 m=38
